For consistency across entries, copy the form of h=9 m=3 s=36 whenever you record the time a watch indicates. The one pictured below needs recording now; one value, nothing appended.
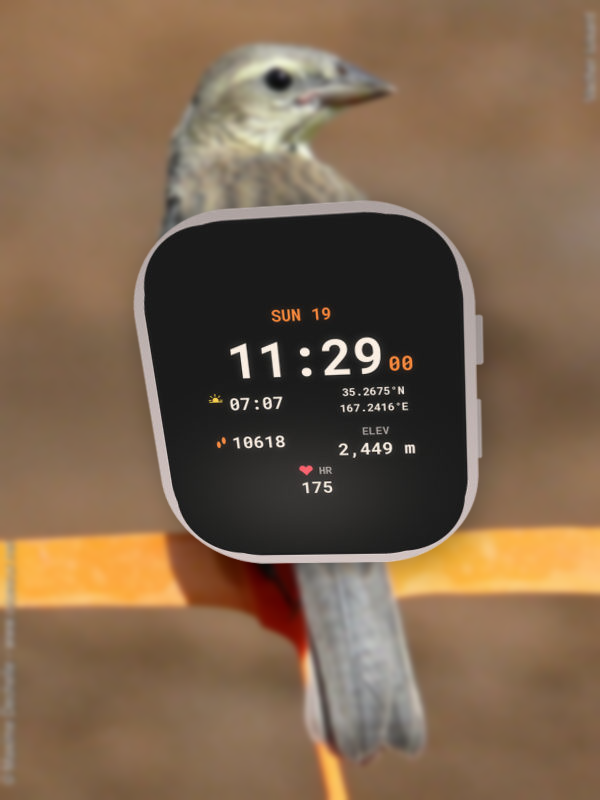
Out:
h=11 m=29 s=0
